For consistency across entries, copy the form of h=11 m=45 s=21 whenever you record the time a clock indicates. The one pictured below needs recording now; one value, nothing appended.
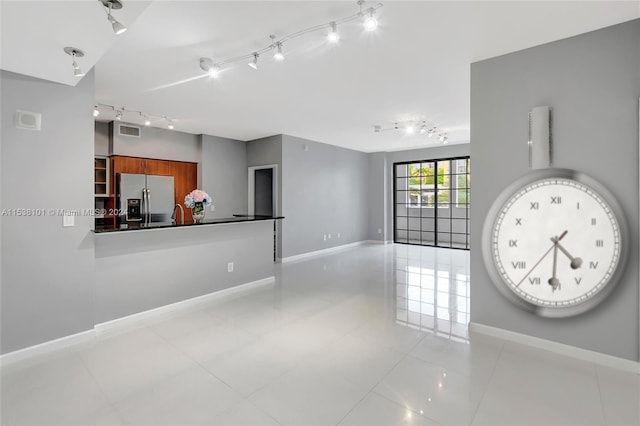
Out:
h=4 m=30 s=37
